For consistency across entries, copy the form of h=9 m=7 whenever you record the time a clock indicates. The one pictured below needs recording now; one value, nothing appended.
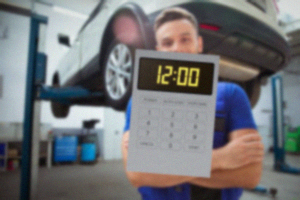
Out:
h=12 m=0
